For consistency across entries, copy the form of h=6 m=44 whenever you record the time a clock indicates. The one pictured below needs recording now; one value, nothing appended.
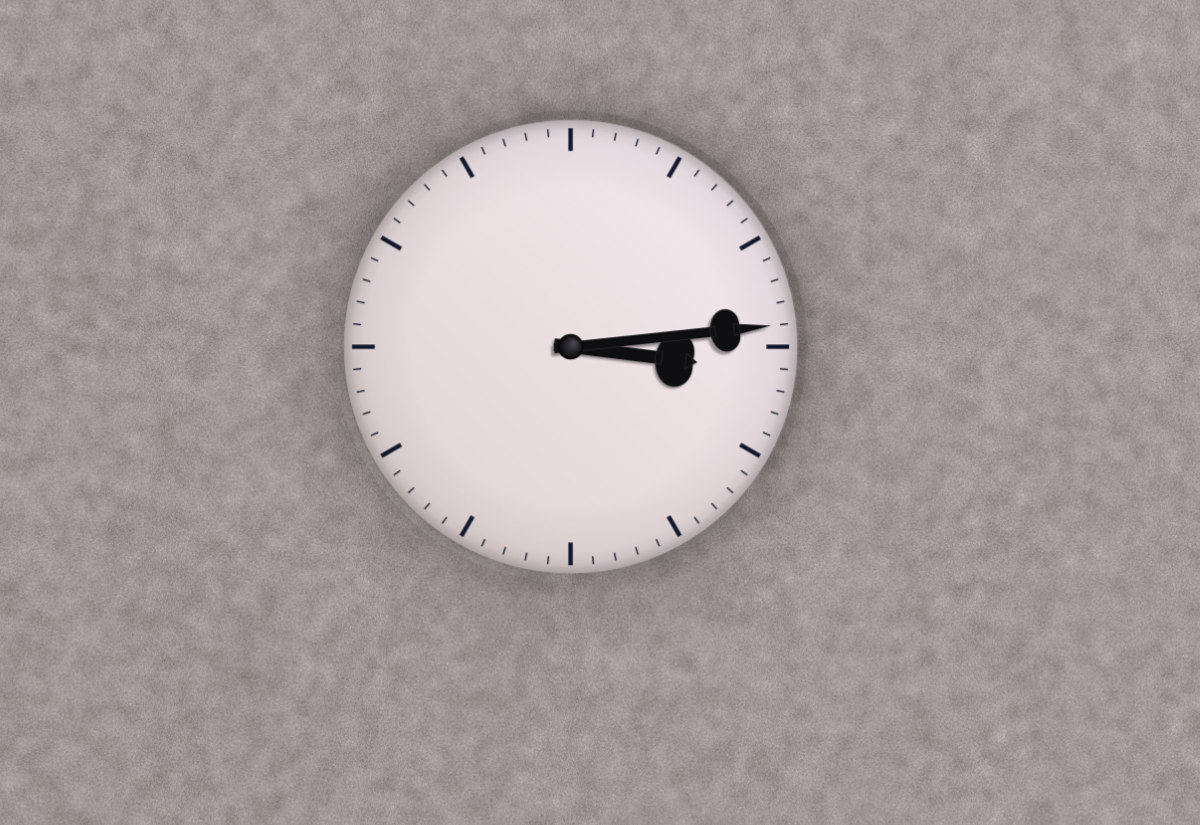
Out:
h=3 m=14
